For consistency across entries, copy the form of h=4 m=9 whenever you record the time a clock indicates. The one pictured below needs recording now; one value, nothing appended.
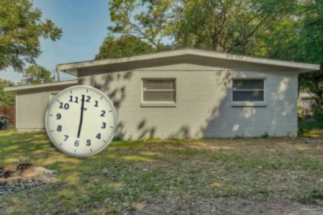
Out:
h=5 m=59
